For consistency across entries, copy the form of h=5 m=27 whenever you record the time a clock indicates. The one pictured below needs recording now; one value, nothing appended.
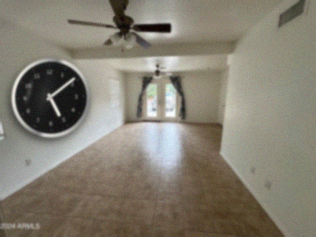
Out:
h=5 m=9
